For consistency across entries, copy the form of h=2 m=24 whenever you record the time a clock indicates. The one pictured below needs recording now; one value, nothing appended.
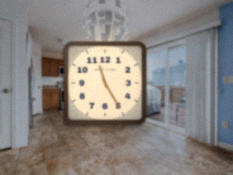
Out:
h=11 m=25
